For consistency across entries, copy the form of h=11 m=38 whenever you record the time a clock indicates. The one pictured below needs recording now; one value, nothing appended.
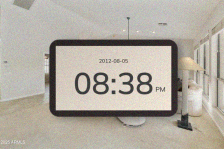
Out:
h=8 m=38
